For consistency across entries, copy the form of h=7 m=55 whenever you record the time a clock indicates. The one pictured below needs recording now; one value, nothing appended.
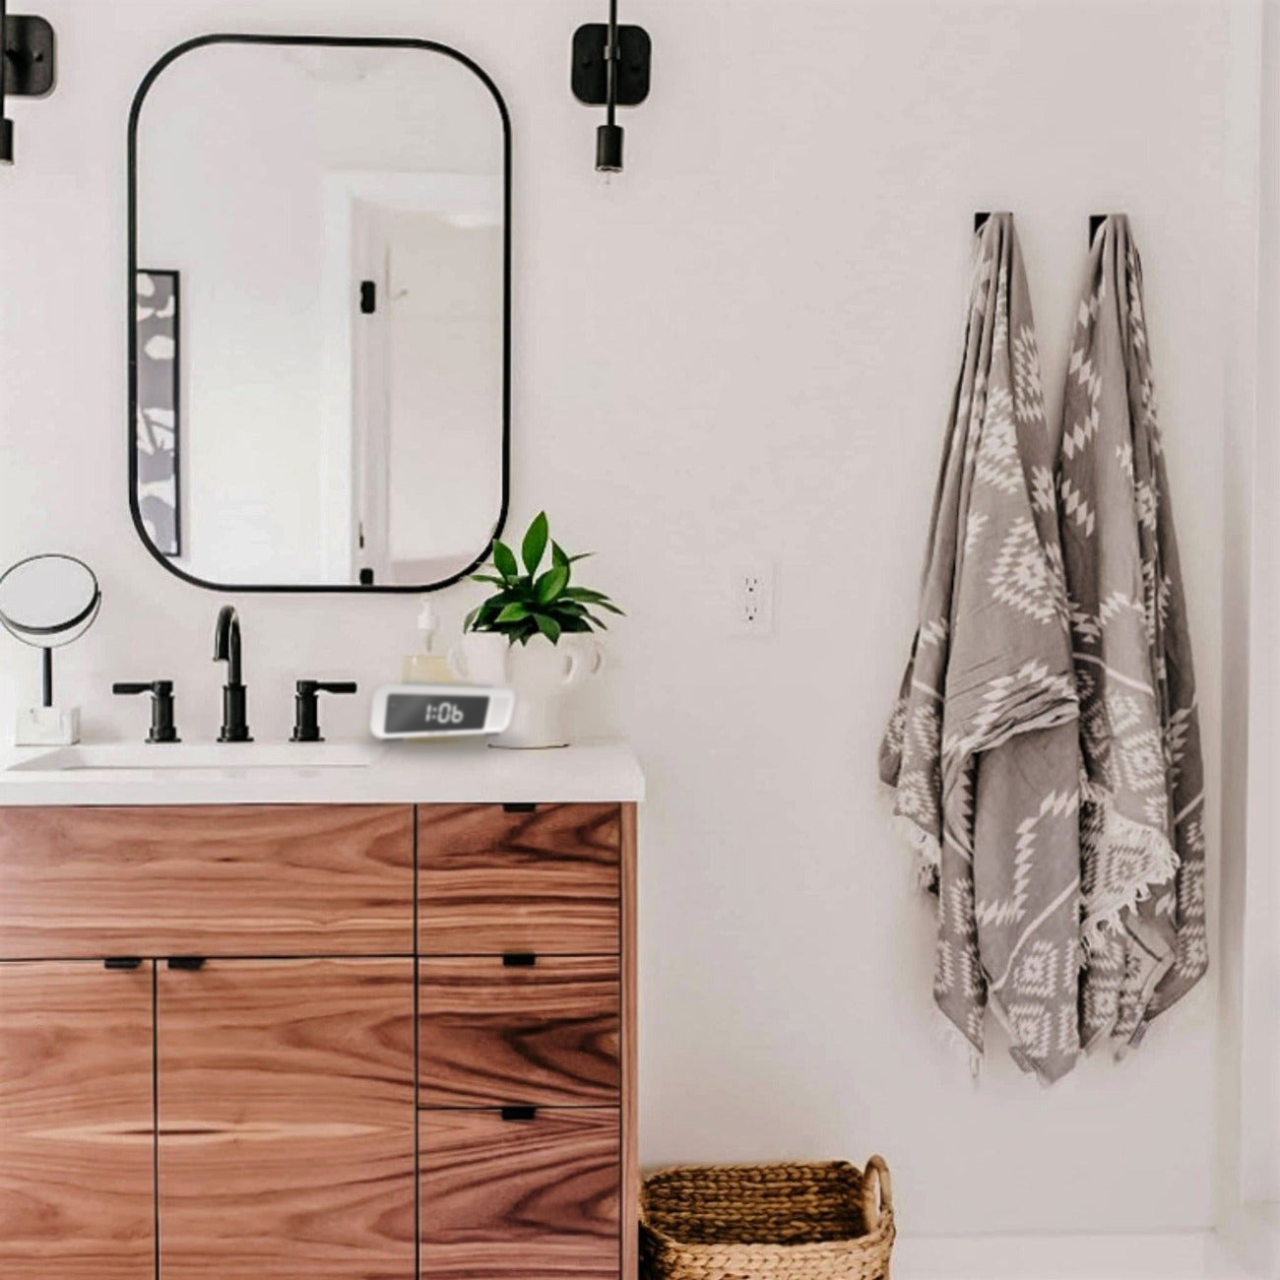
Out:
h=1 m=6
